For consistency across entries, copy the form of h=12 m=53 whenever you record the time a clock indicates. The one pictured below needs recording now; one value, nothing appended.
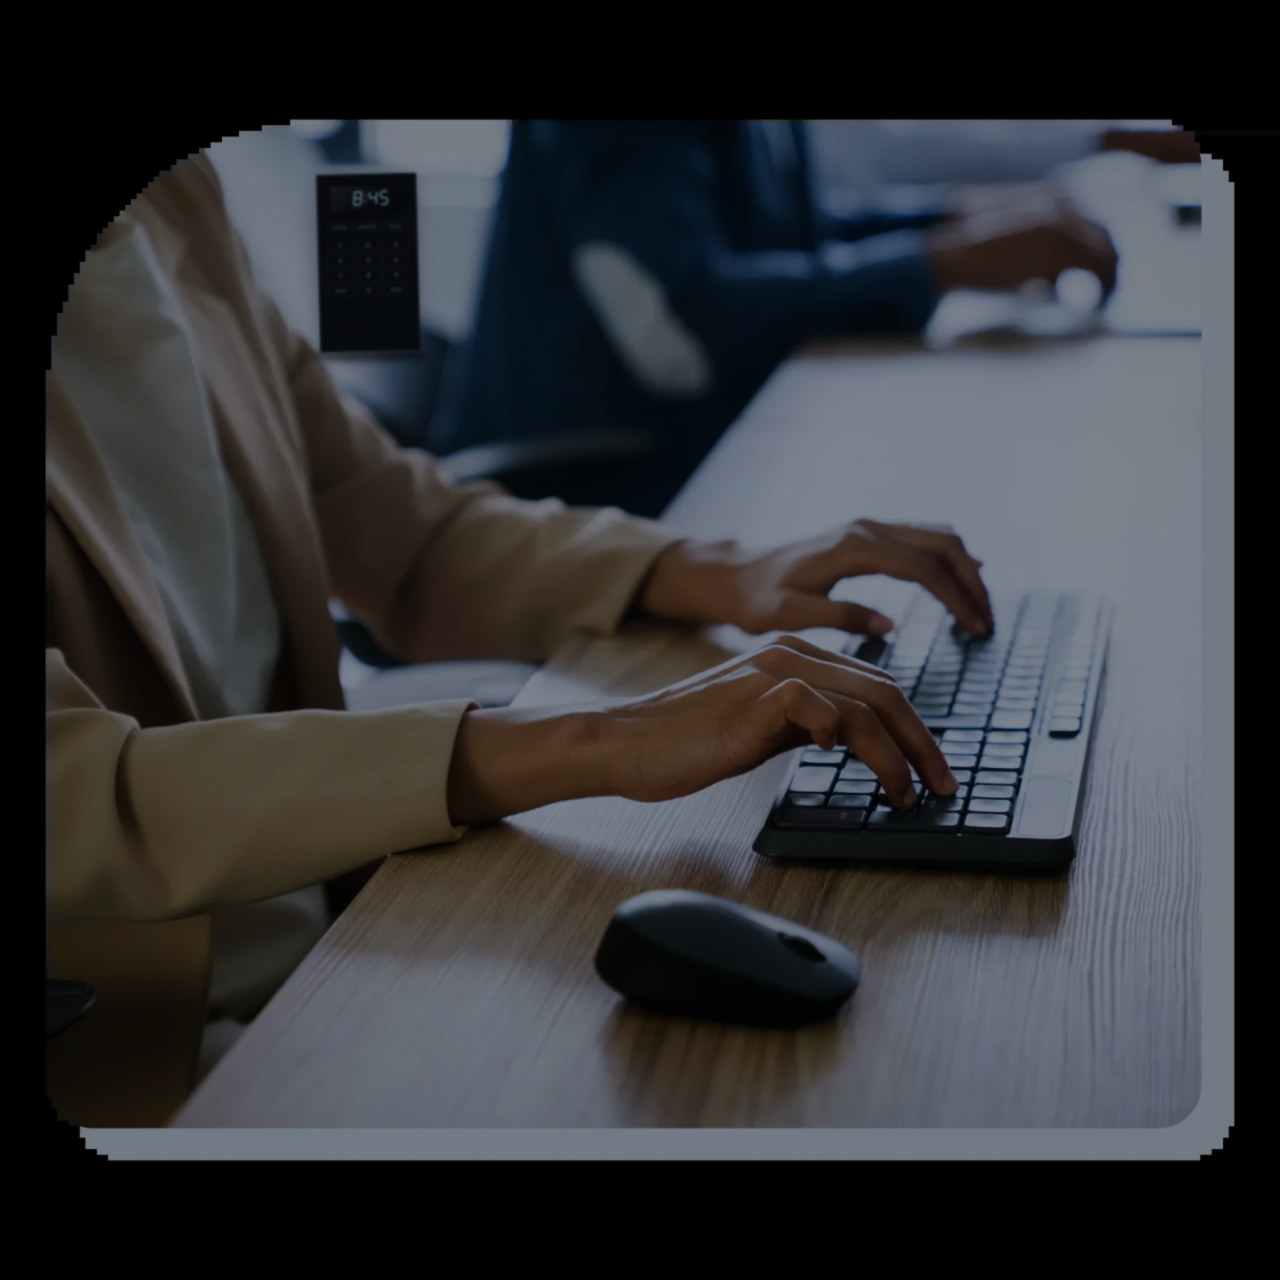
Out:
h=8 m=45
